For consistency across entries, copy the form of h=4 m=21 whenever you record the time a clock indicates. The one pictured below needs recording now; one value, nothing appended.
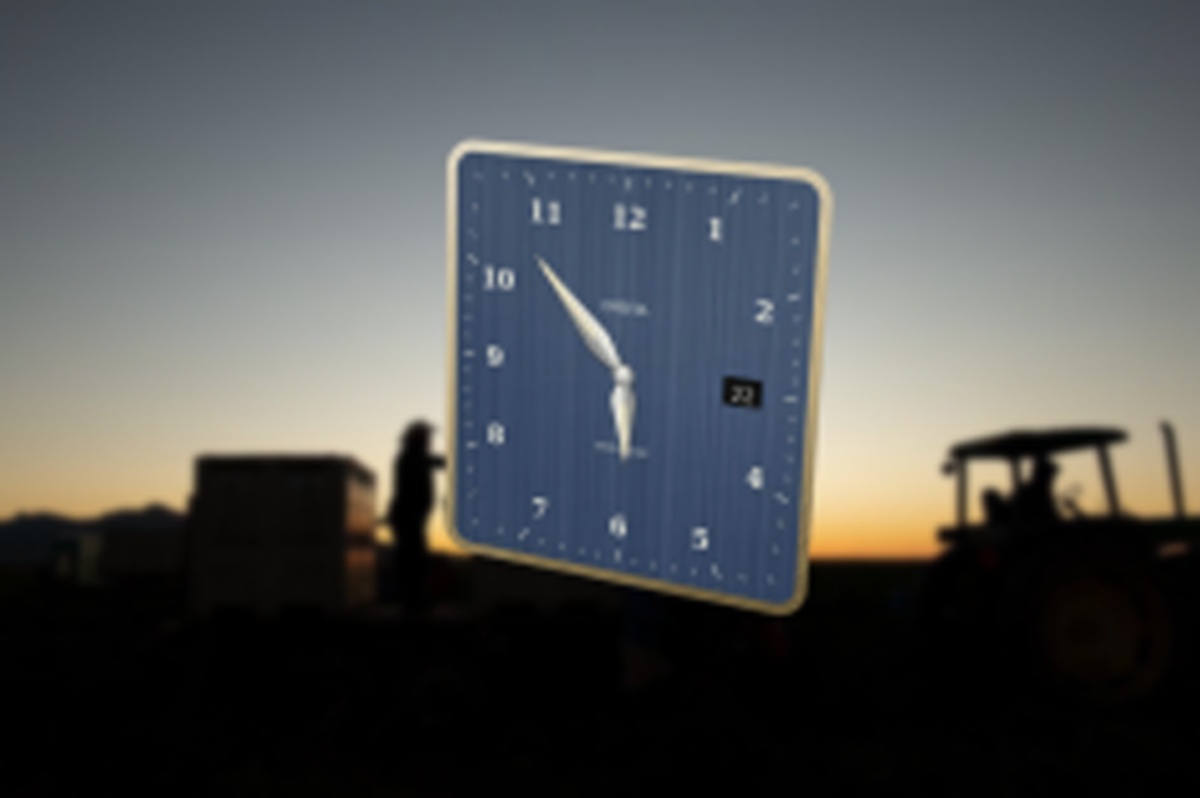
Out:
h=5 m=53
